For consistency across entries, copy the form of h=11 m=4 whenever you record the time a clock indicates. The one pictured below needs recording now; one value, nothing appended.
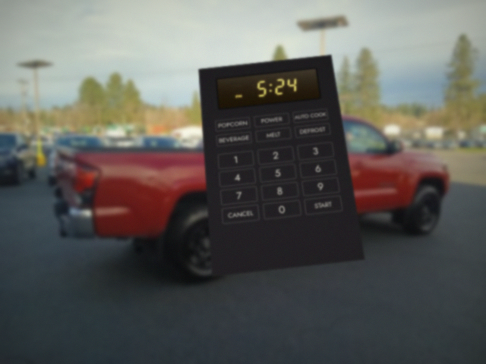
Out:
h=5 m=24
